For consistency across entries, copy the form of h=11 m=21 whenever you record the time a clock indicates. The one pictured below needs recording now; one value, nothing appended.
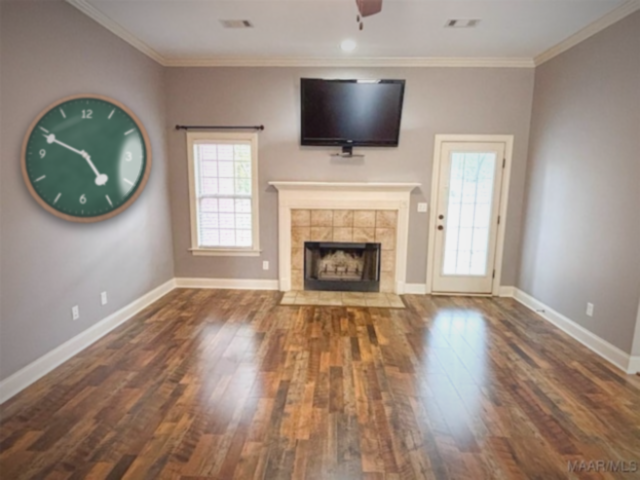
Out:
h=4 m=49
